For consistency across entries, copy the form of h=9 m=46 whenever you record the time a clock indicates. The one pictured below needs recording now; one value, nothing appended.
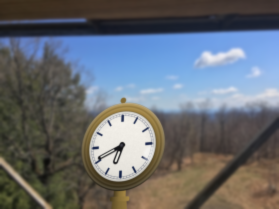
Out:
h=6 m=41
